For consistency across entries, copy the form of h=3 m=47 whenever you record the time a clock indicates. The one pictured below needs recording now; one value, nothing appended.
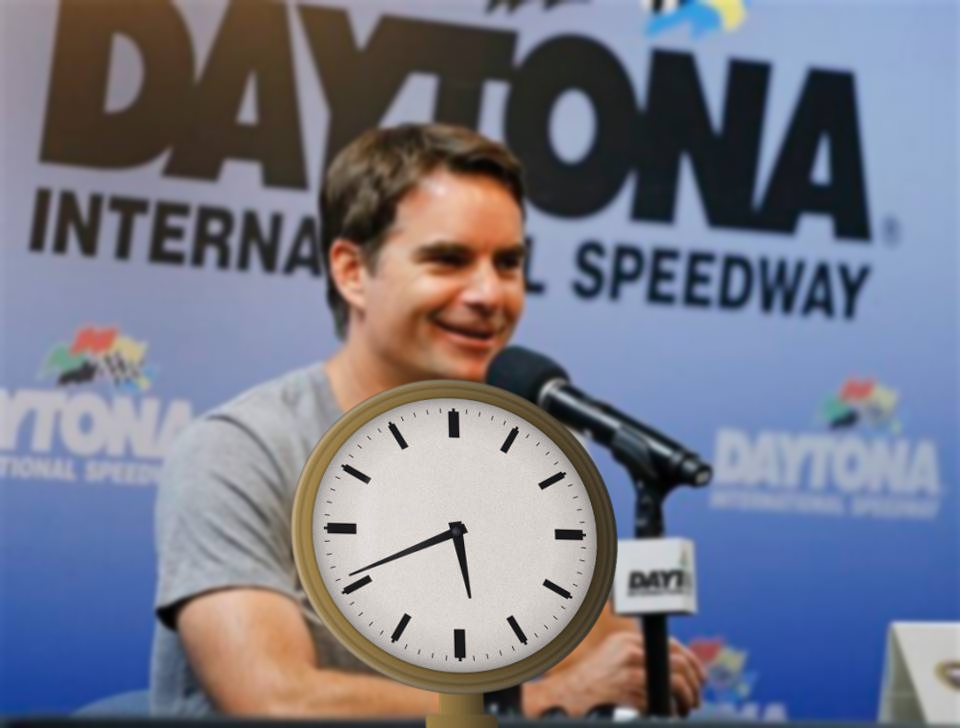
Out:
h=5 m=41
